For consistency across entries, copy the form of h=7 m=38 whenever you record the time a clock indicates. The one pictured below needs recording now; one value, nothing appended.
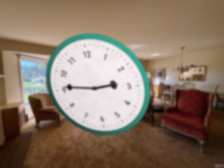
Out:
h=2 m=46
